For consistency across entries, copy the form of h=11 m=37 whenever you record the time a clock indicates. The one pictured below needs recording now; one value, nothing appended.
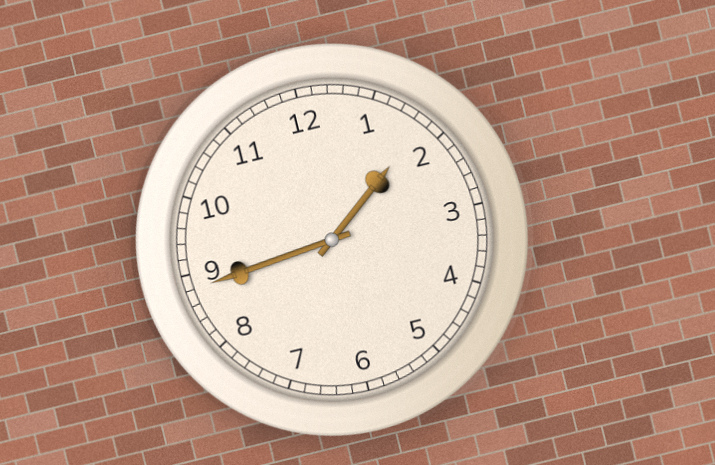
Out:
h=1 m=44
